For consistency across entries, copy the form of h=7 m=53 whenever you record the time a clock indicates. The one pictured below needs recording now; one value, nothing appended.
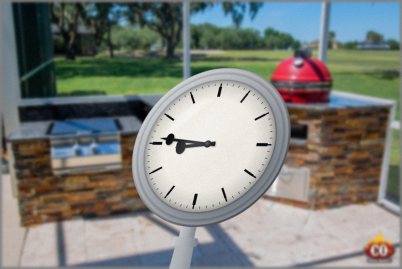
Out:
h=8 m=46
